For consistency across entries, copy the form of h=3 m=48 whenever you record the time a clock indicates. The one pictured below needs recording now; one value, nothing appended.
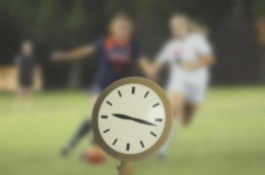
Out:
h=9 m=17
